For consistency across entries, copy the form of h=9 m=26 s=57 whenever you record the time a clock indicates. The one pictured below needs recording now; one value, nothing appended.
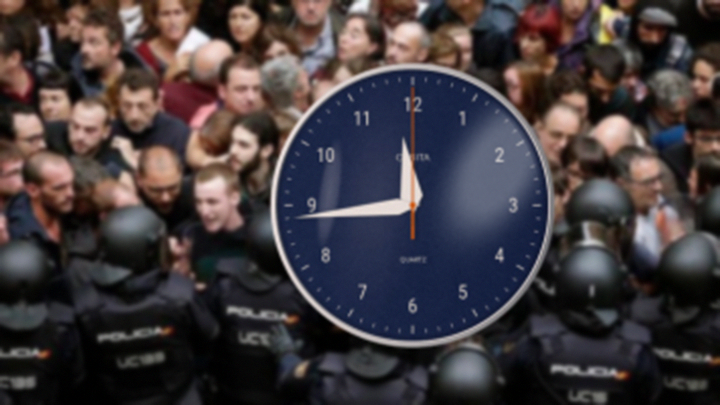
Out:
h=11 m=44 s=0
